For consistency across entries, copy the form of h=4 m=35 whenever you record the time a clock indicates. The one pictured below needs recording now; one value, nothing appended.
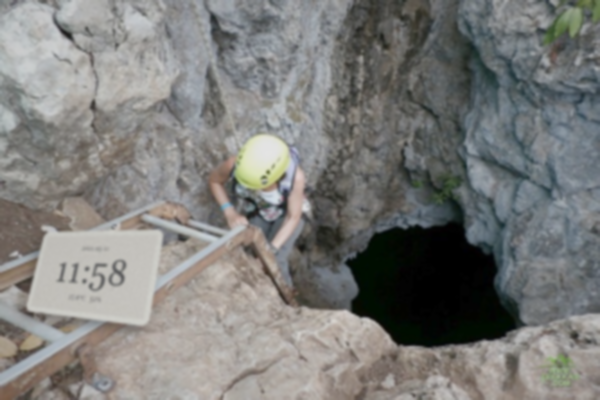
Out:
h=11 m=58
